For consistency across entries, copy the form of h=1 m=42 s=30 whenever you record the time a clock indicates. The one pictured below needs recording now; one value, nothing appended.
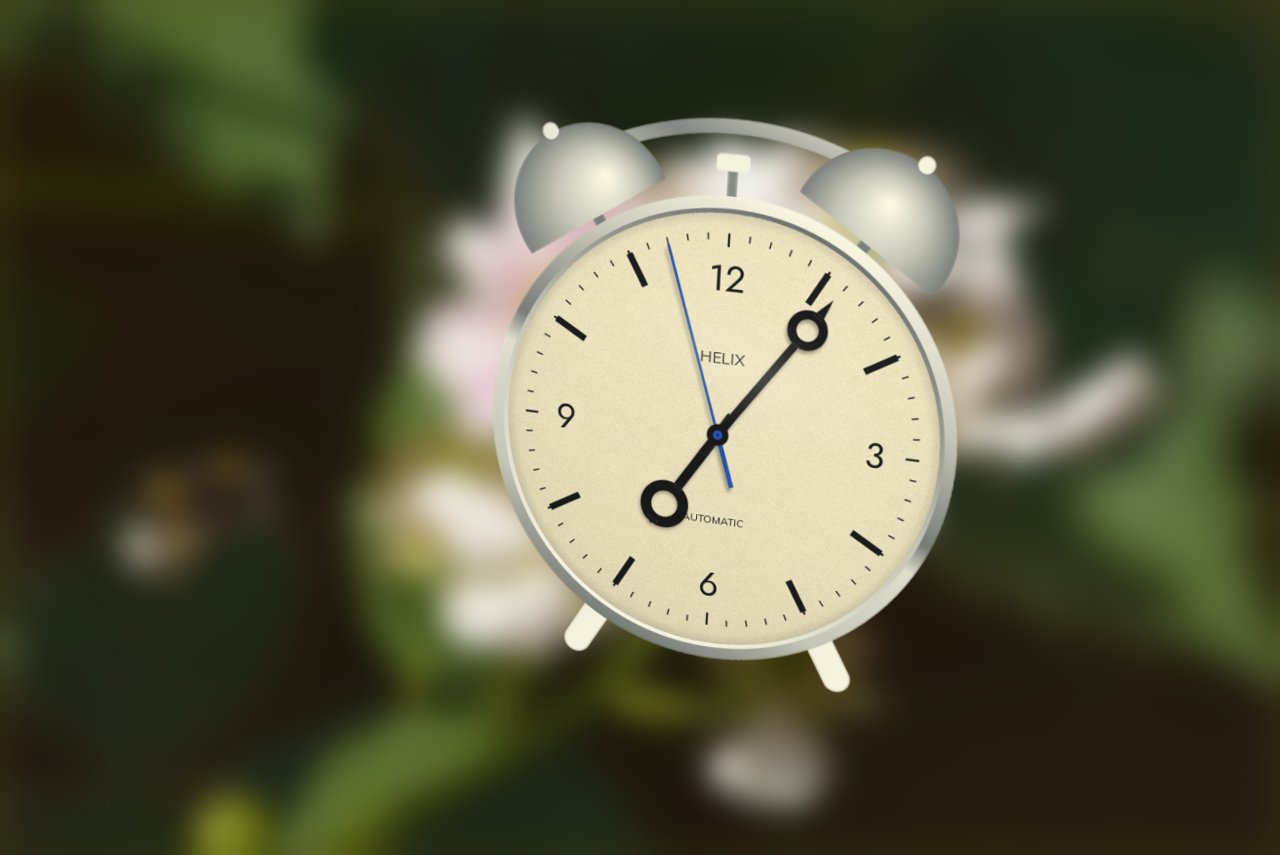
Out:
h=7 m=5 s=57
